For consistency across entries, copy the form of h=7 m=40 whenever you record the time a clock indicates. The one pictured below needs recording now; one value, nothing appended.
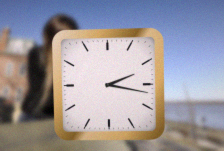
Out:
h=2 m=17
